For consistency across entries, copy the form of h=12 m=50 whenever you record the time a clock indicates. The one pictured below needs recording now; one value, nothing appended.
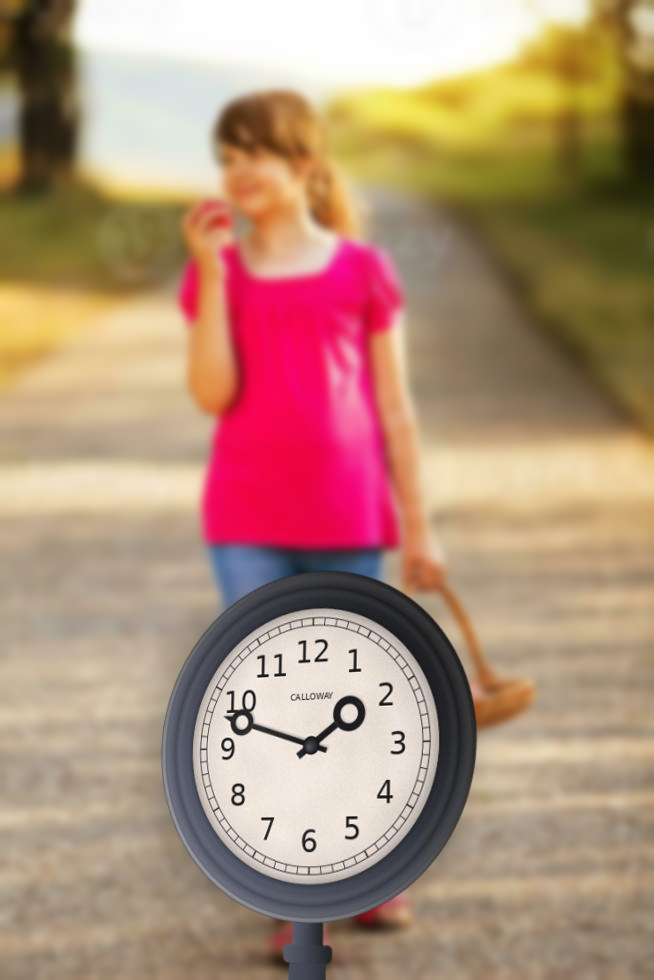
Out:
h=1 m=48
